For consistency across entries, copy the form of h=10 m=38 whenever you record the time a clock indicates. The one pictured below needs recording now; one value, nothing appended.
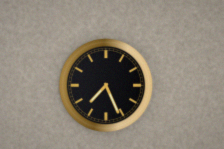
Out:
h=7 m=26
